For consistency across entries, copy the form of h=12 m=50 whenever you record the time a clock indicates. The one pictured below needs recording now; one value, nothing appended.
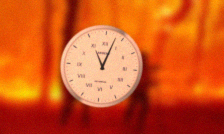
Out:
h=11 m=3
